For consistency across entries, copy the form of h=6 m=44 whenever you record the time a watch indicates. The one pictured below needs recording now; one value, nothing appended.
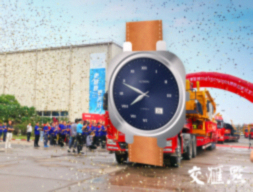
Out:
h=7 m=49
